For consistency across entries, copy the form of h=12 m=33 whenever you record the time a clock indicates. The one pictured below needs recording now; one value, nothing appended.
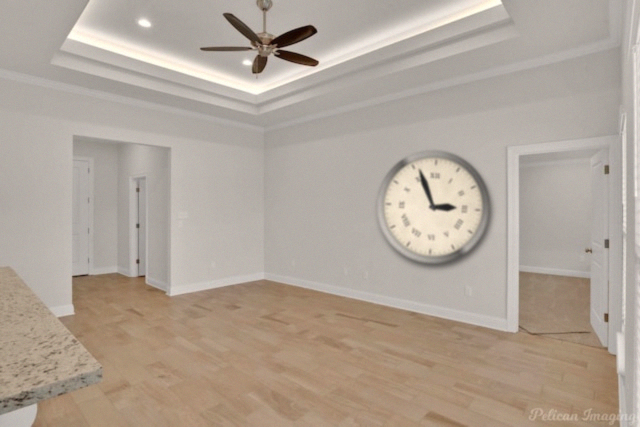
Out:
h=2 m=56
